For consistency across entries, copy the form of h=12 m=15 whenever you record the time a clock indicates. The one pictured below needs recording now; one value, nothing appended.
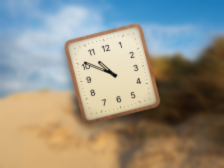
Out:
h=10 m=51
